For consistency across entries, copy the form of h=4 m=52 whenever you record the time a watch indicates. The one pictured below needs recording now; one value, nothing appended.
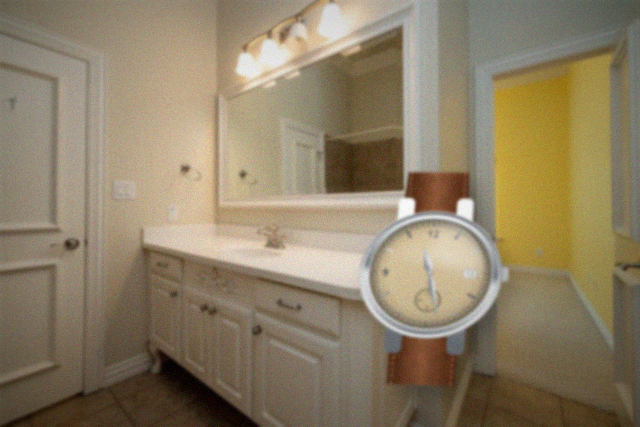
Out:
h=11 m=28
